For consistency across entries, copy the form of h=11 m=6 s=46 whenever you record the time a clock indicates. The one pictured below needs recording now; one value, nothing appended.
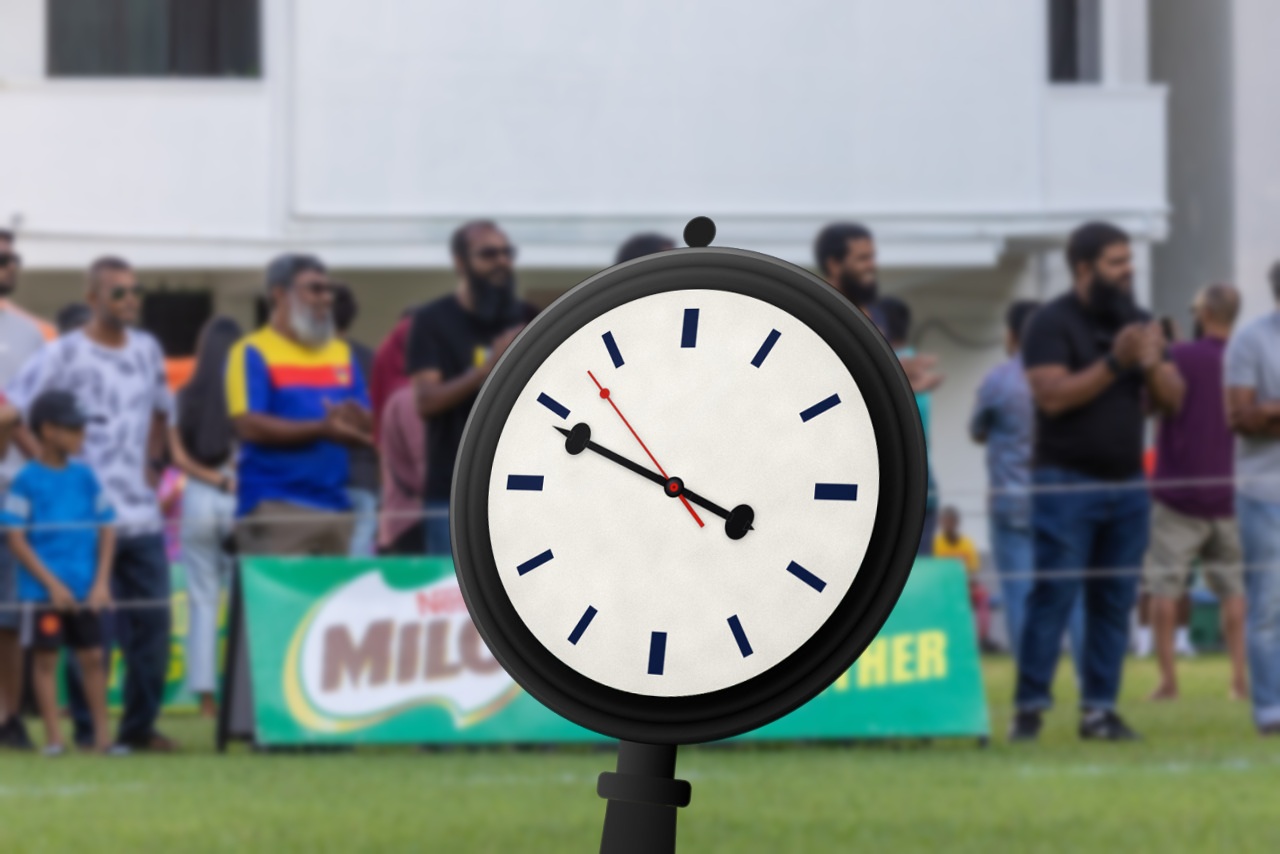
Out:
h=3 m=48 s=53
